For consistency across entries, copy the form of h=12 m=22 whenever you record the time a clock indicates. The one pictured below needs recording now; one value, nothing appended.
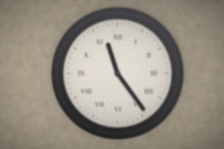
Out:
h=11 m=24
